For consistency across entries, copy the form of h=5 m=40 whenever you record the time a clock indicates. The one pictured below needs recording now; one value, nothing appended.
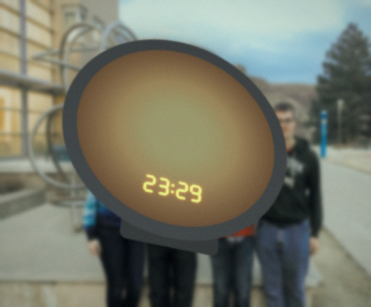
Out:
h=23 m=29
